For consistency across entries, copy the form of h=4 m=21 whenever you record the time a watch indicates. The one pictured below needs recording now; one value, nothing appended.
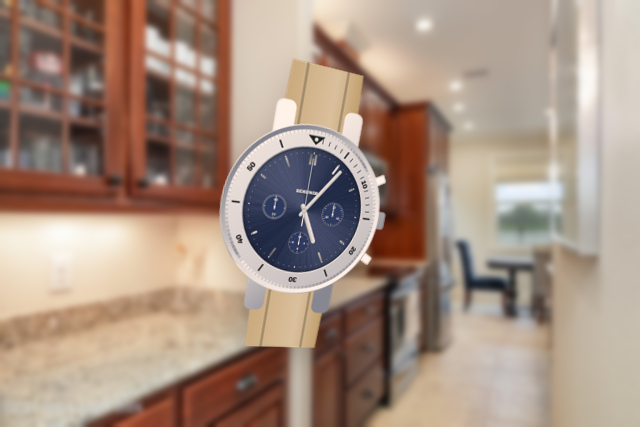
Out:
h=5 m=6
